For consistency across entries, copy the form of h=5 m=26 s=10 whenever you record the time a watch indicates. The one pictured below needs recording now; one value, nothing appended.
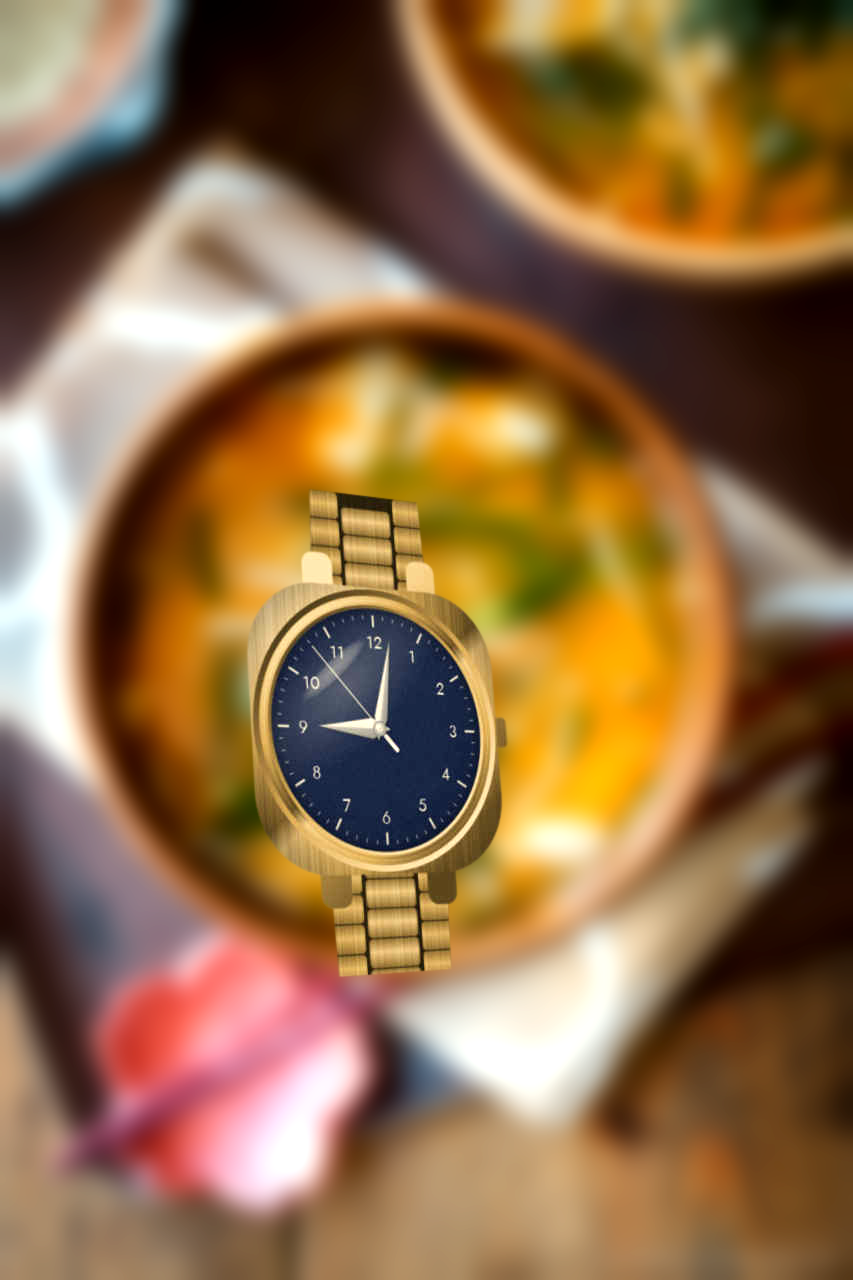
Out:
h=9 m=1 s=53
